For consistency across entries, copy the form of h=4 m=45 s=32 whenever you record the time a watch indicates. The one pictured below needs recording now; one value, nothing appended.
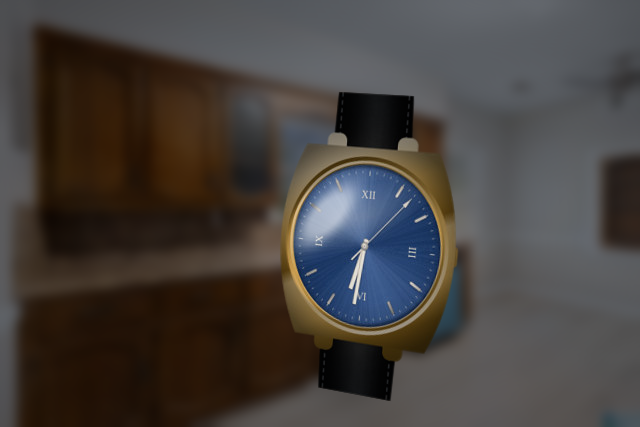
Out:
h=6 m=31 s=7
